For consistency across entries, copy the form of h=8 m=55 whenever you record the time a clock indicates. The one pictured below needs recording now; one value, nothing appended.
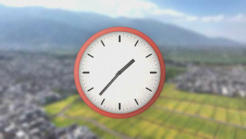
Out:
h=1 m=37
